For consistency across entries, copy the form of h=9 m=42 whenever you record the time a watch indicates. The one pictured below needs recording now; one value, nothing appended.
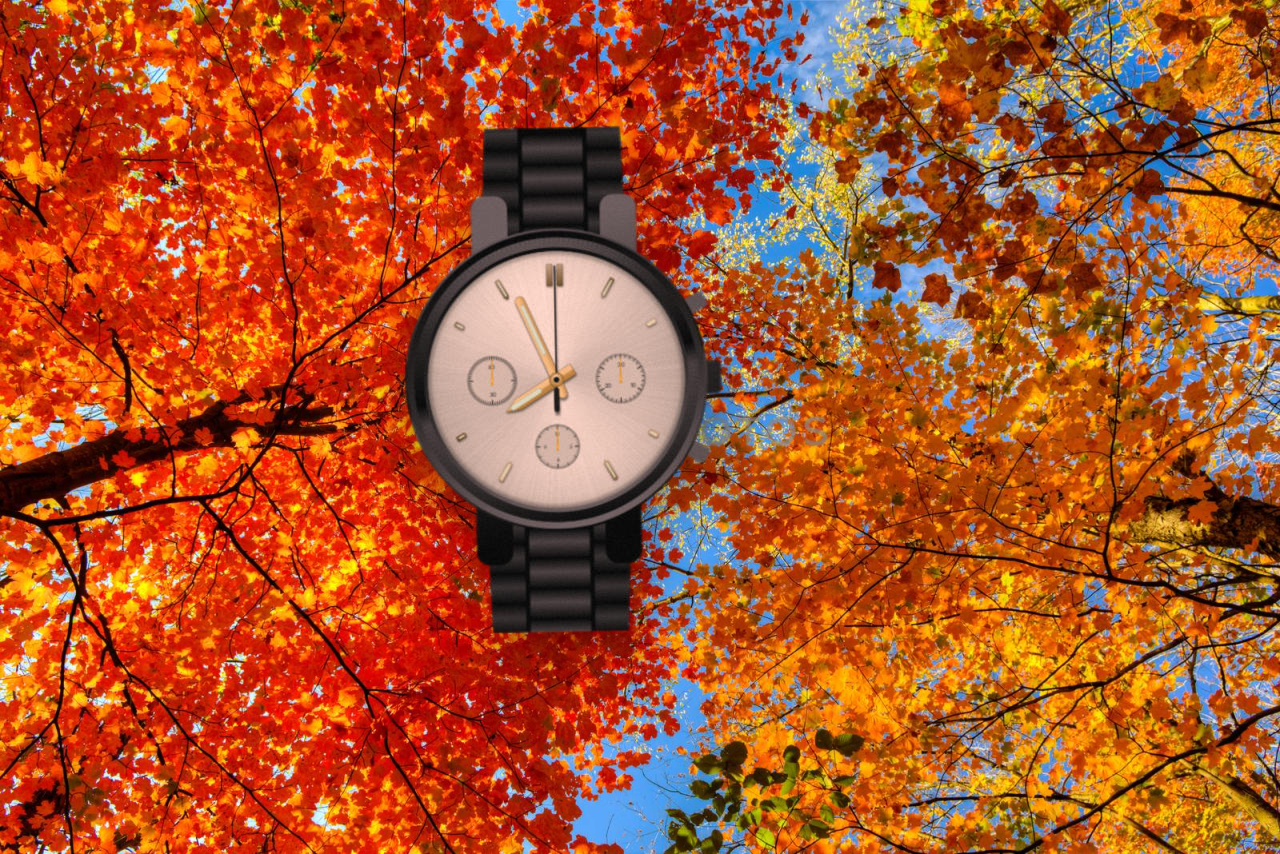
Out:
h=7 m=56
